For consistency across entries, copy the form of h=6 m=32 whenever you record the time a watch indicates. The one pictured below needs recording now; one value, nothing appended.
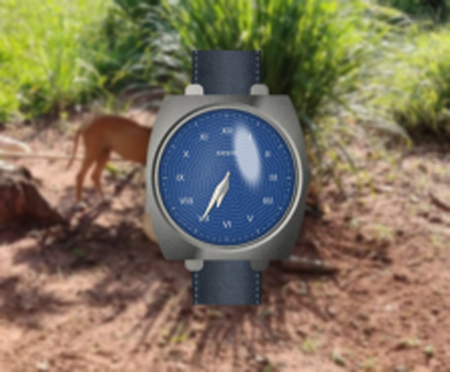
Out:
h=6 m=35
